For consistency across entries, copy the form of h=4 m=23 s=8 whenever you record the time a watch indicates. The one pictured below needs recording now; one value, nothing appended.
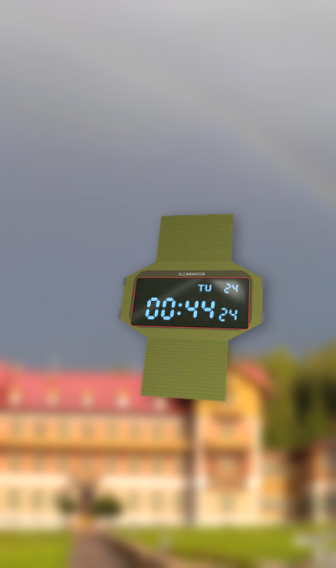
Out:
h=0 m=44 s=24
